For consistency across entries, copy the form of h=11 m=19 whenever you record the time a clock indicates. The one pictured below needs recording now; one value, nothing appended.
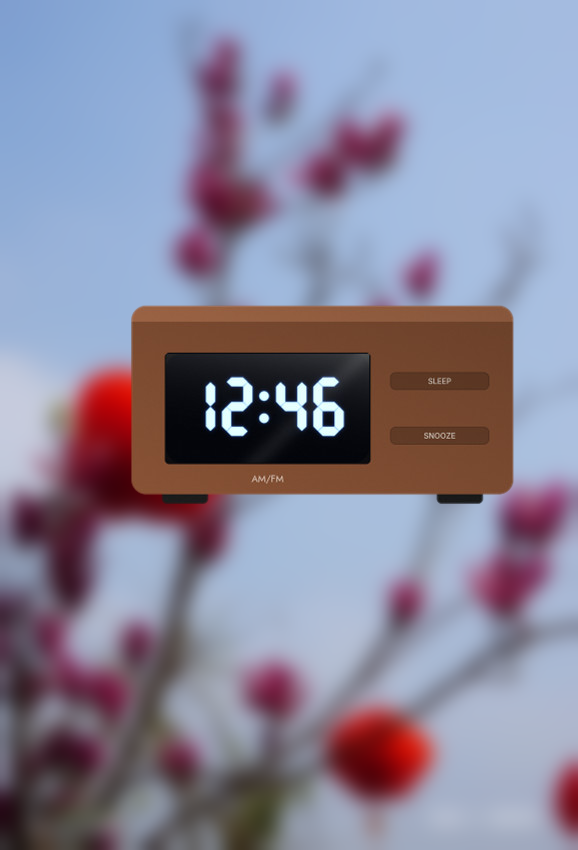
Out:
h=12 m=46
